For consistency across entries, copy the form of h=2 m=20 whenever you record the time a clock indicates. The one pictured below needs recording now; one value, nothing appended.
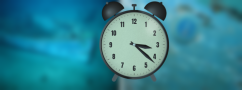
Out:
h=3 m=22
